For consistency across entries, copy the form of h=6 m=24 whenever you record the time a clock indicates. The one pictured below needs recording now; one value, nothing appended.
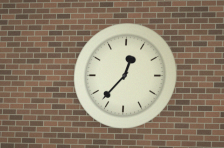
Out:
h=12 m=37
